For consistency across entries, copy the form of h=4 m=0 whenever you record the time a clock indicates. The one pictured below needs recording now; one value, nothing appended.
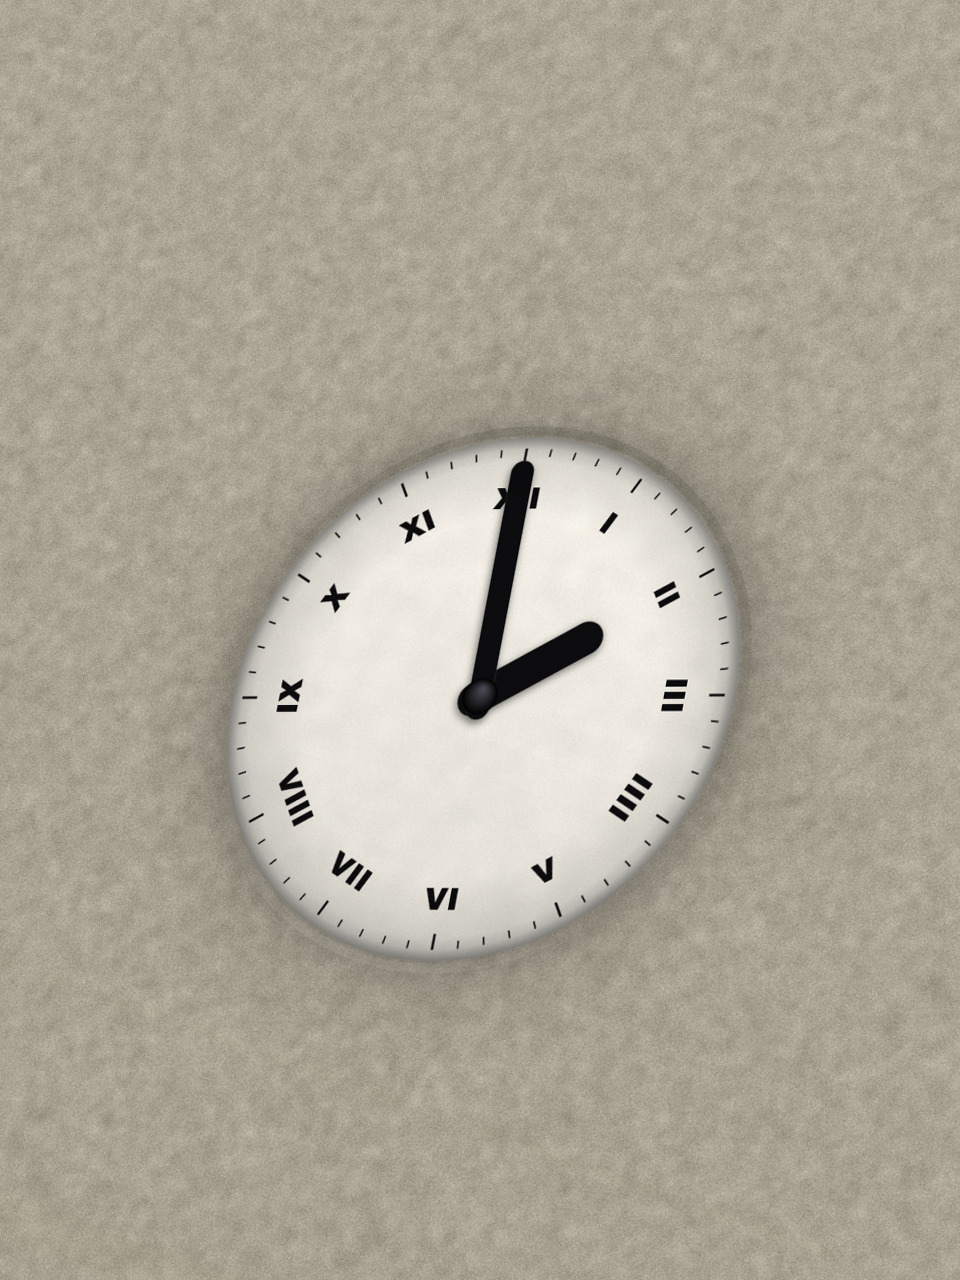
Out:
h=2 m=0
